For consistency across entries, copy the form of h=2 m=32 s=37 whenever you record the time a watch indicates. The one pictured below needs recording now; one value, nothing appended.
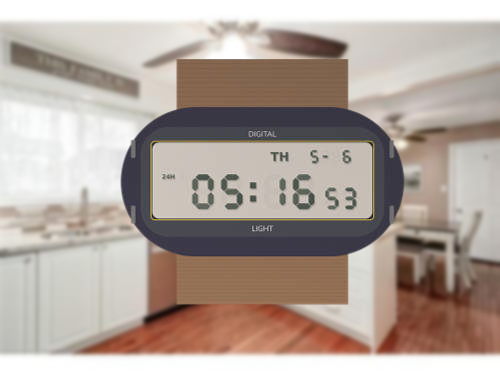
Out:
h=5 m=16 s=53
